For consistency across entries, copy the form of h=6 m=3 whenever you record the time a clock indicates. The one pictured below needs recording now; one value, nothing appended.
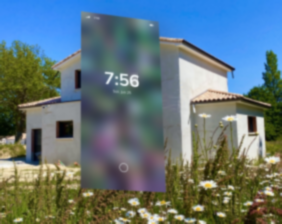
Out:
h=7 m=56
